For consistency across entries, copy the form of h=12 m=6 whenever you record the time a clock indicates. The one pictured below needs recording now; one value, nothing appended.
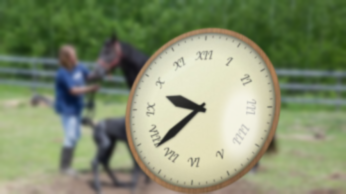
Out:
h=9 m=38
